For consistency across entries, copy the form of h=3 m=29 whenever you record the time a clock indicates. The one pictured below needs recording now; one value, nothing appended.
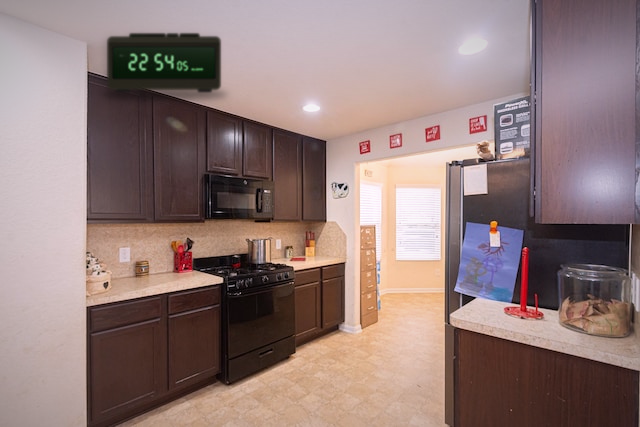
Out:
h=22 m=54
